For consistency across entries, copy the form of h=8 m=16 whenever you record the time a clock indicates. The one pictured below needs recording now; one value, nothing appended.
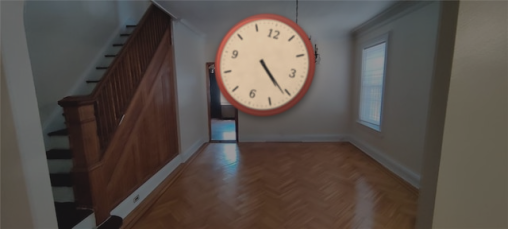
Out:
h=4 m=21
